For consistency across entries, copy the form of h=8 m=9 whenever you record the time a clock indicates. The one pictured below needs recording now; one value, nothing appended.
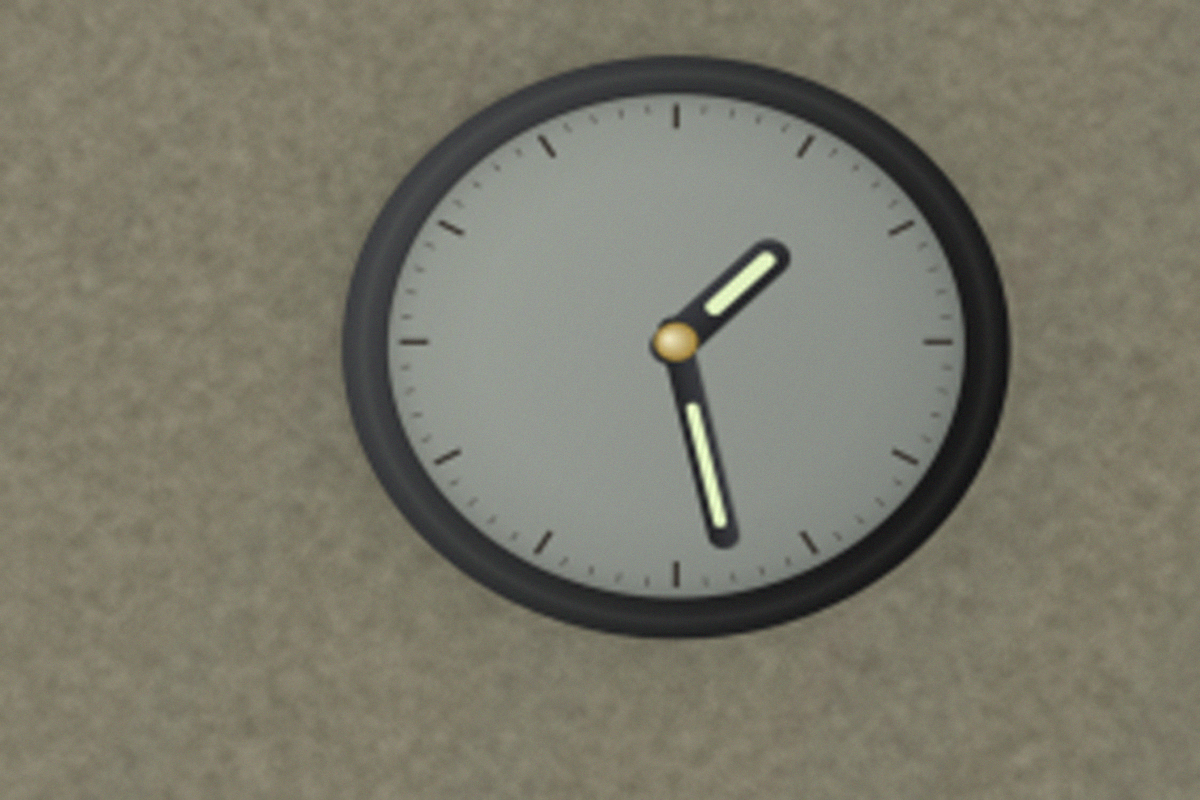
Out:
h=1 m=28
